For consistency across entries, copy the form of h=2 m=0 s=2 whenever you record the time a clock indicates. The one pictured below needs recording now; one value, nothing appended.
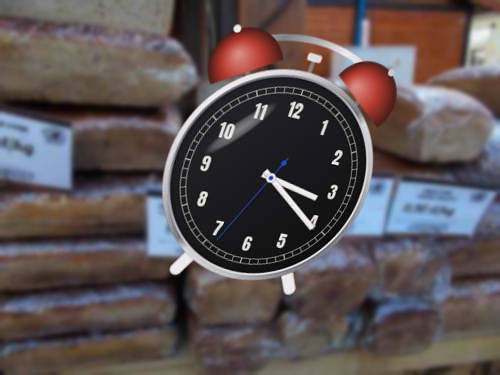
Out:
h=3 m=20 s=34
